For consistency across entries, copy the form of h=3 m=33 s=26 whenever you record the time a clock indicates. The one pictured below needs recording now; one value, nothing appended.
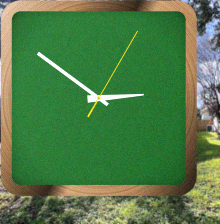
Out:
h=2 m=51 s=5
